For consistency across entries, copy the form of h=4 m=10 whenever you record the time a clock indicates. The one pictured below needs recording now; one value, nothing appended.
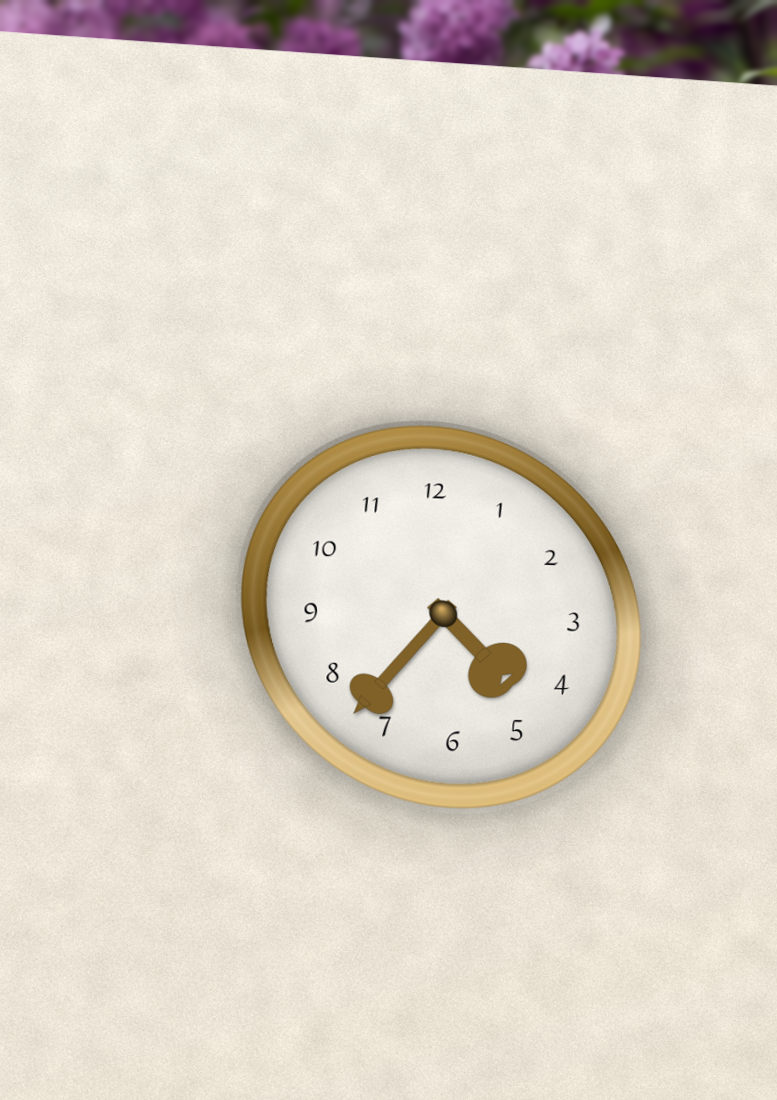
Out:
h=4 m=37
